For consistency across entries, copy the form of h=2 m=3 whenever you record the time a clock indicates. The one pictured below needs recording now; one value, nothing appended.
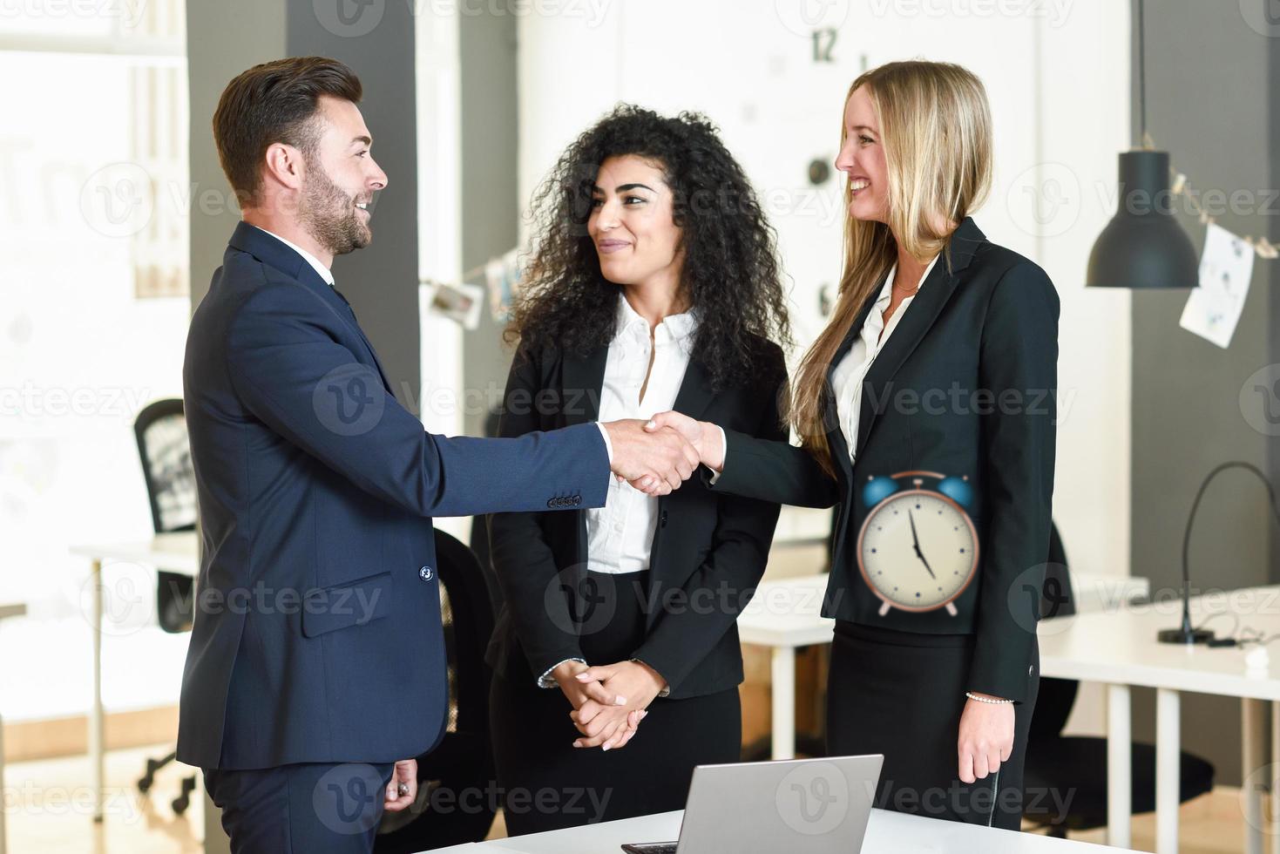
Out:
h=4 m=58
